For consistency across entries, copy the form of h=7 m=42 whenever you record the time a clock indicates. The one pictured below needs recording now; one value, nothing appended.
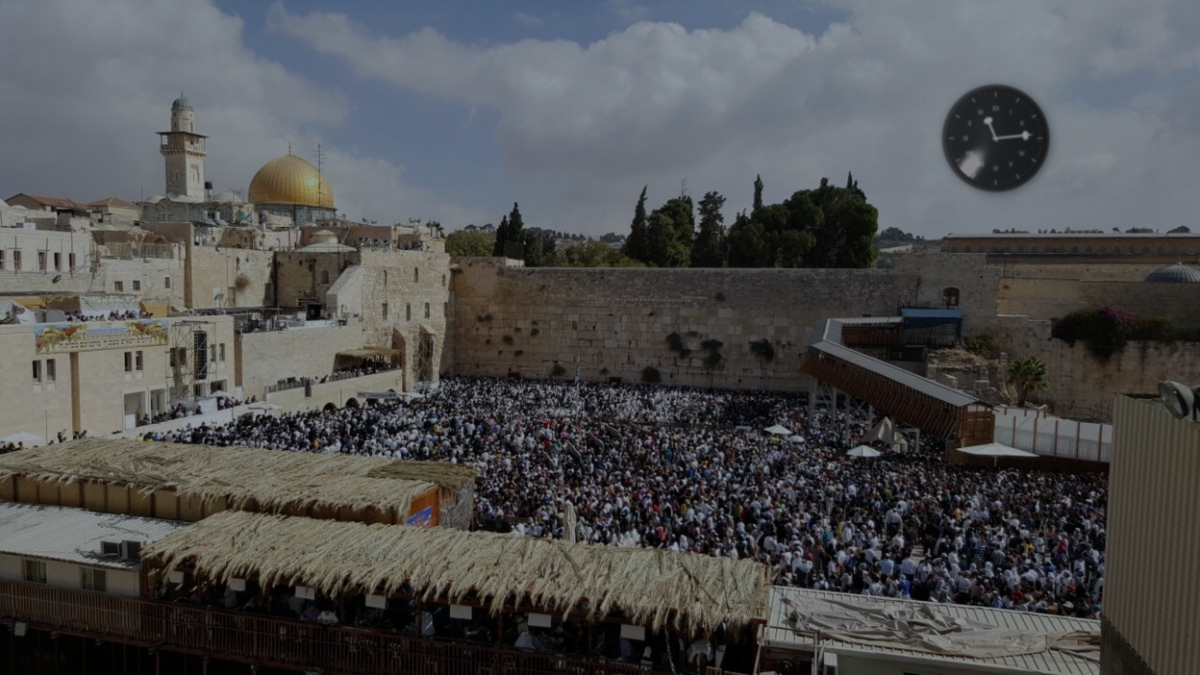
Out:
h=11 m=14
